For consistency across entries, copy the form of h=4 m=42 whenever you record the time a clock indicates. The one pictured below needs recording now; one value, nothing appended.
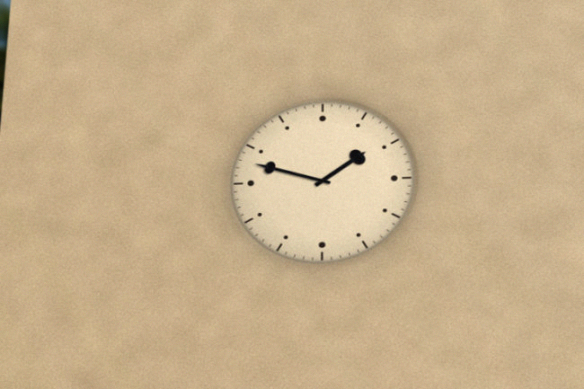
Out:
h=1 m=48
